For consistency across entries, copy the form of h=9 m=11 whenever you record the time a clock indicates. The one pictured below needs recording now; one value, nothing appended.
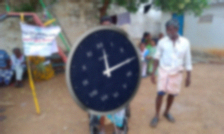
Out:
h=12 m=15
